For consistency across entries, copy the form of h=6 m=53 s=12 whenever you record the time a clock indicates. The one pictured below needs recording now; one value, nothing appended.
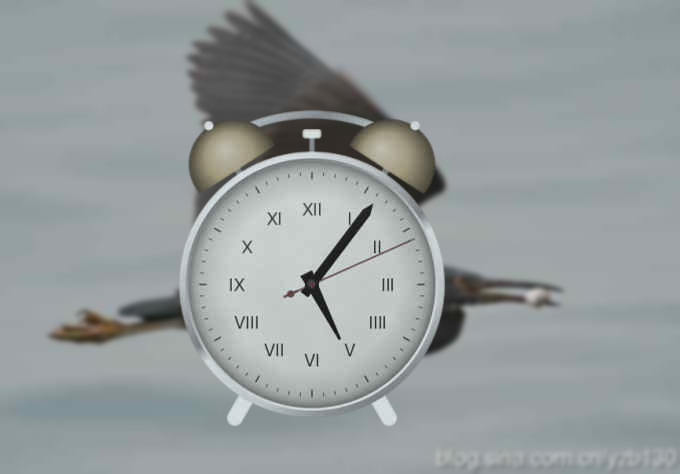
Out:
h=5 m=6 s=11
